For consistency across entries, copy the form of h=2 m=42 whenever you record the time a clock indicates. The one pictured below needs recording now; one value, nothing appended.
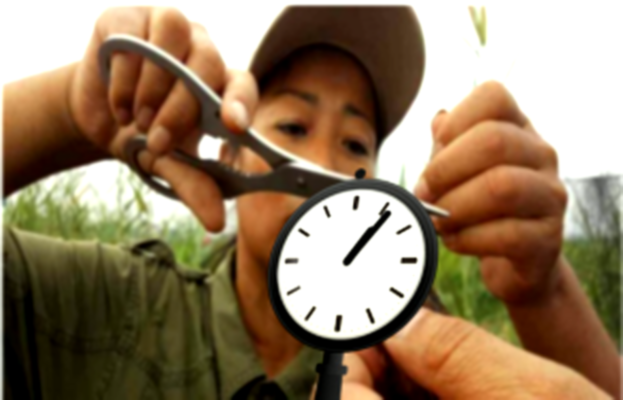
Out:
h=1 m=6
